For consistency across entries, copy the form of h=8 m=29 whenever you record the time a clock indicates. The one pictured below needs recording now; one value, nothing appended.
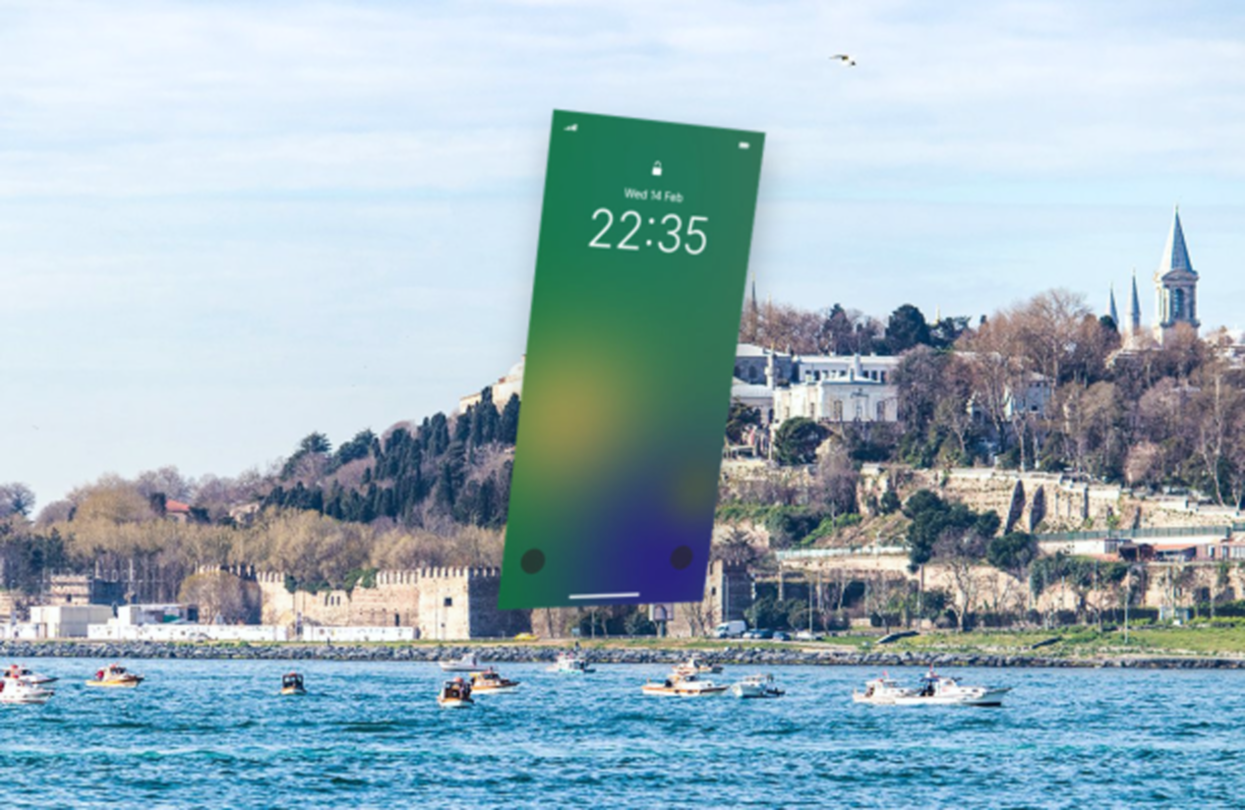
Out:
h=22 m=35
